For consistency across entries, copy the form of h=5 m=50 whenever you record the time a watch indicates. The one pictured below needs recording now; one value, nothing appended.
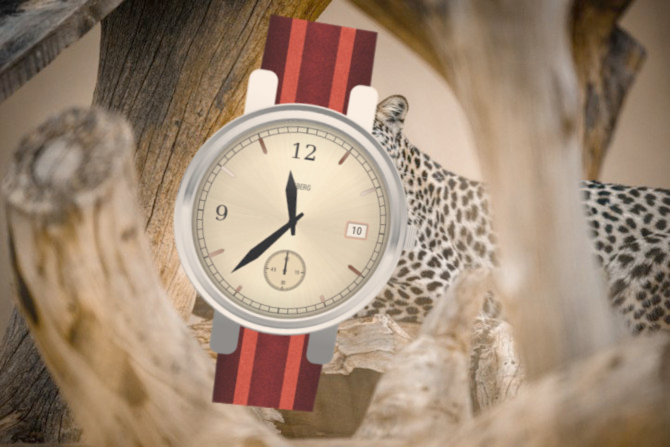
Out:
h=11 m=37
